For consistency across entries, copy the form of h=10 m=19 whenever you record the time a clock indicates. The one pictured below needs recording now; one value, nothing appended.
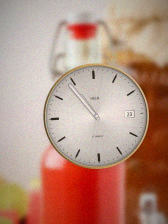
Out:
h=10 m=54
